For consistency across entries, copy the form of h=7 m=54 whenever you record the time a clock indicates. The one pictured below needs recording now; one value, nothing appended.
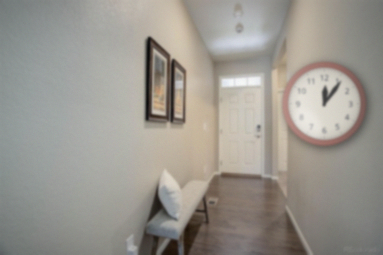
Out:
h=12 m=6
